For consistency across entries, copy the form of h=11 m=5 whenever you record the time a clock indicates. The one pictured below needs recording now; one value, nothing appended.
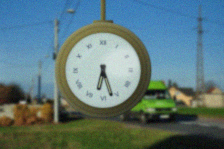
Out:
h=6 m=27
